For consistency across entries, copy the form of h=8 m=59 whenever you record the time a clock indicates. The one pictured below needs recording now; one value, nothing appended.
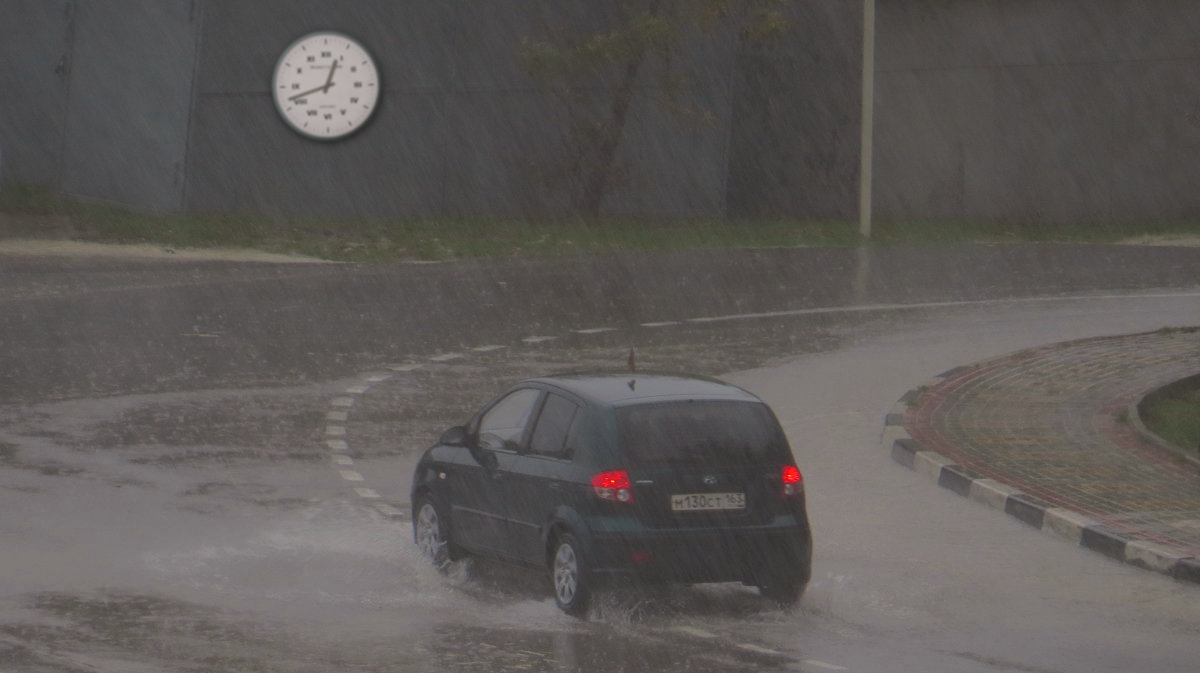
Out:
h=12 m=42
